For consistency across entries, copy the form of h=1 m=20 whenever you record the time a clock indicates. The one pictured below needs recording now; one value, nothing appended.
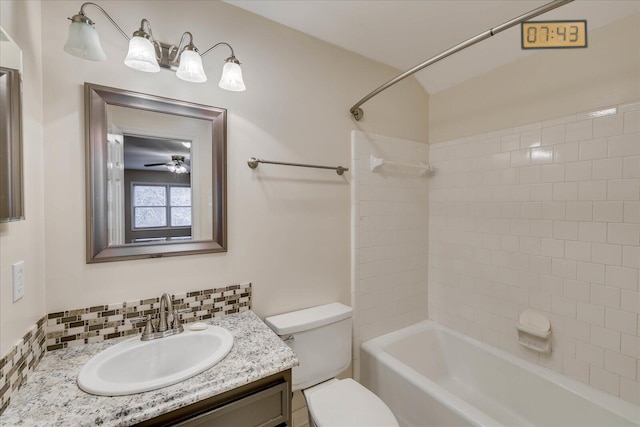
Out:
h=7 m=43
